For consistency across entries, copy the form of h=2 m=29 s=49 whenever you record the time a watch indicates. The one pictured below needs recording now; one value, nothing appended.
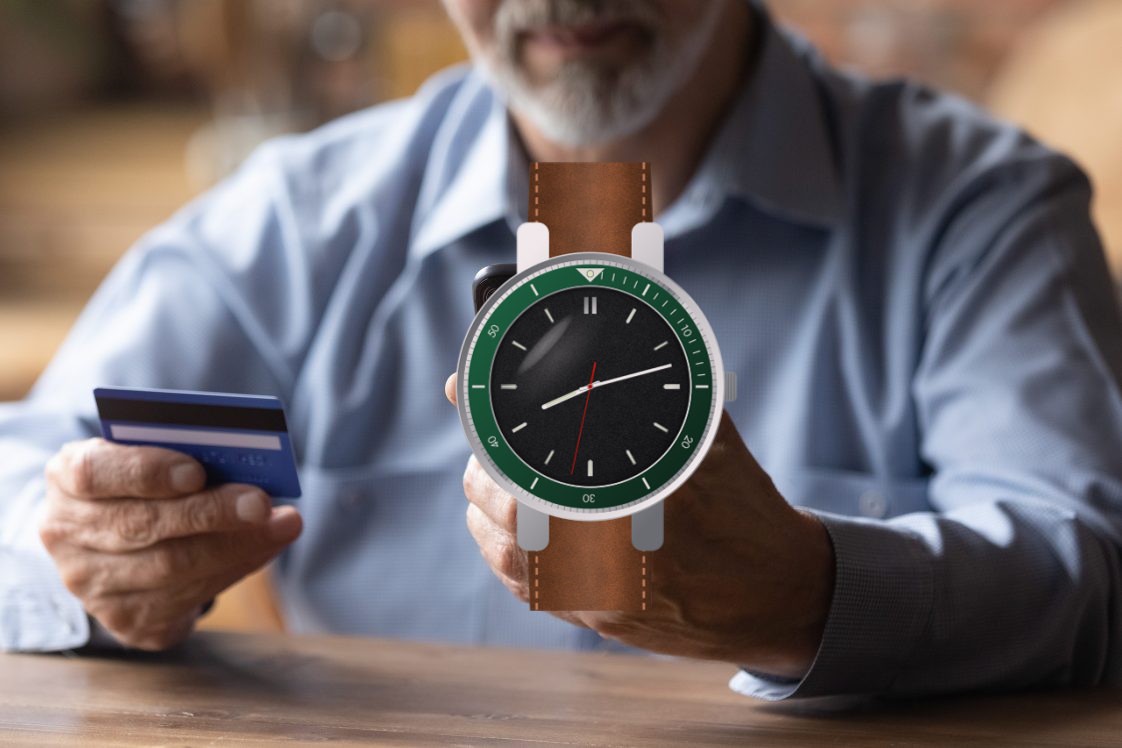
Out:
h=8 m=12 s=32
